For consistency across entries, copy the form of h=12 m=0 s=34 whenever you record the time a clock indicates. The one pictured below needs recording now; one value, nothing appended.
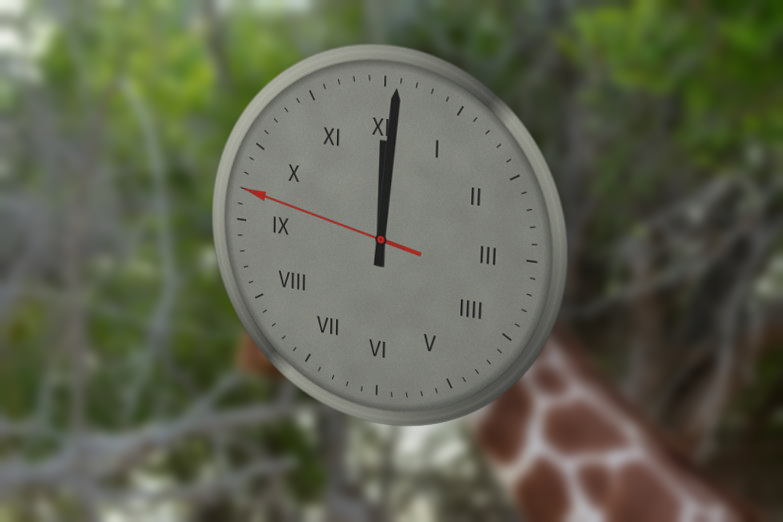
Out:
h=12 m=0 s=47
